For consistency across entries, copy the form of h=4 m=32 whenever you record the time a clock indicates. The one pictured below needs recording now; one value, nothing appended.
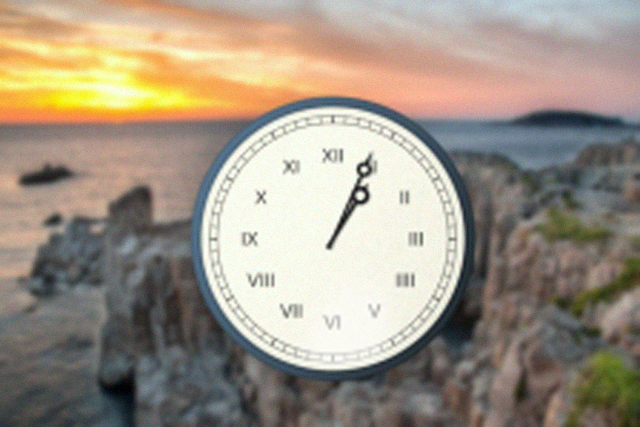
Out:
h=1 m=4
